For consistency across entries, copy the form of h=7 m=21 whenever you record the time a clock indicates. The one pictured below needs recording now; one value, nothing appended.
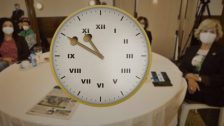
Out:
h=10 m=50
